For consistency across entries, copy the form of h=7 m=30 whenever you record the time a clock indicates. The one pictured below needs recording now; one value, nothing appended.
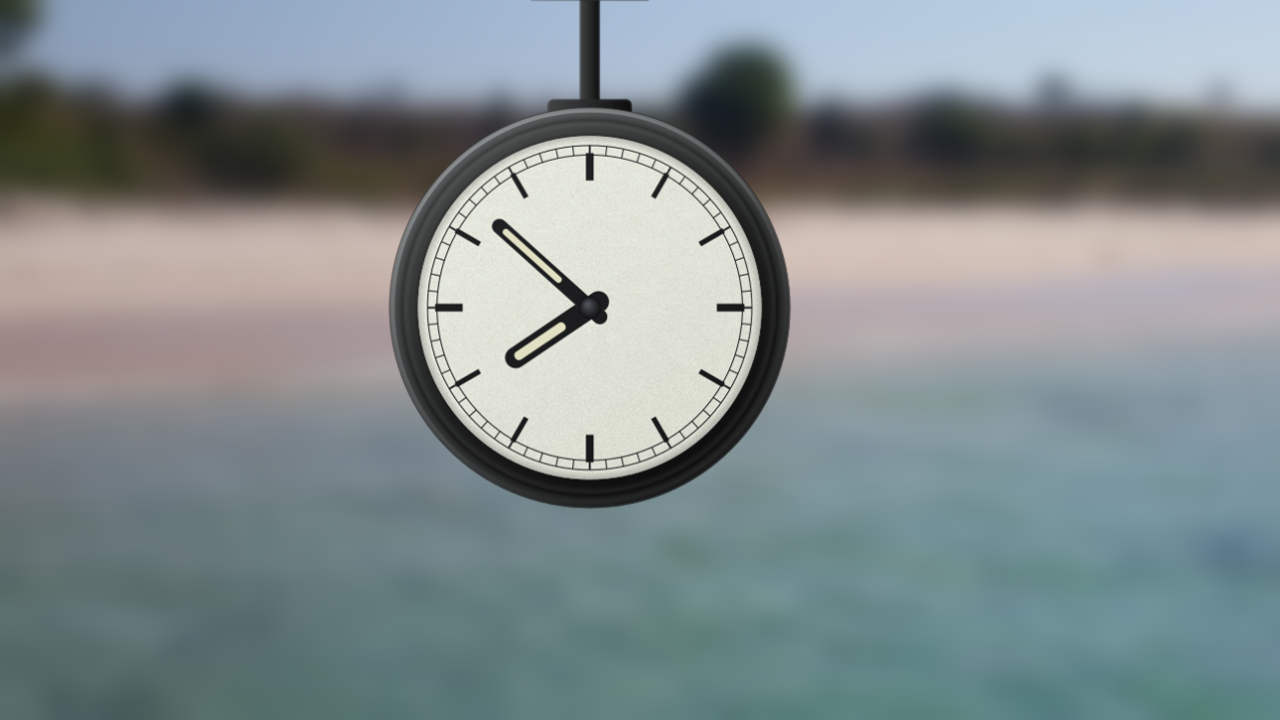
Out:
h=7 m=52
